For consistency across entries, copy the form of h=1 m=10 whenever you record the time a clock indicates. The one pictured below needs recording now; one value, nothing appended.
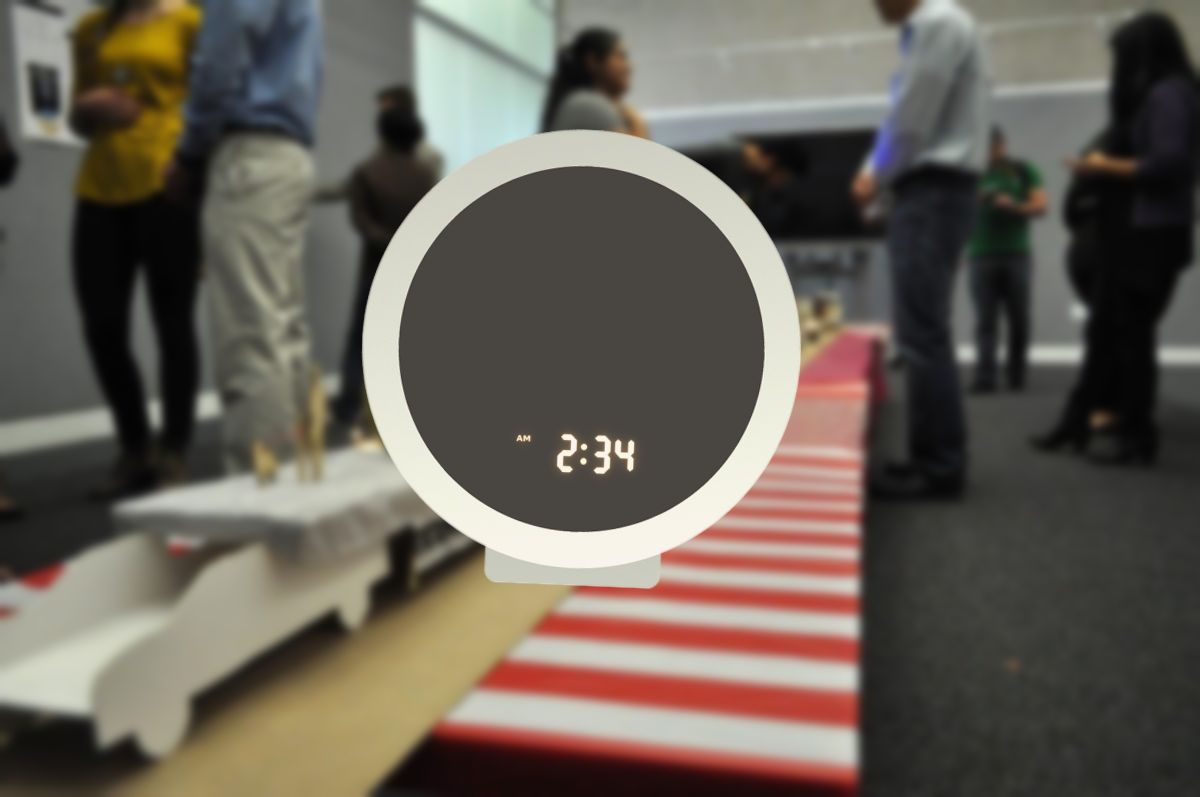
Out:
h=2 m=34
